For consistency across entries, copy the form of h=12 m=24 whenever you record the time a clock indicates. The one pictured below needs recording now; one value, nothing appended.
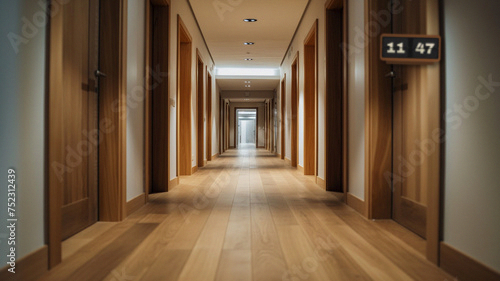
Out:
h=11 m=47
